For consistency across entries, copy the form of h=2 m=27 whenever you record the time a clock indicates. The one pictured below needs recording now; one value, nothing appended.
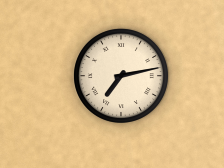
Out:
h=7 m=13
